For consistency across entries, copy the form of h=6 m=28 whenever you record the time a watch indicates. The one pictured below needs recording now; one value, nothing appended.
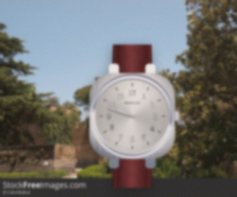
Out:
h=9 m=48
